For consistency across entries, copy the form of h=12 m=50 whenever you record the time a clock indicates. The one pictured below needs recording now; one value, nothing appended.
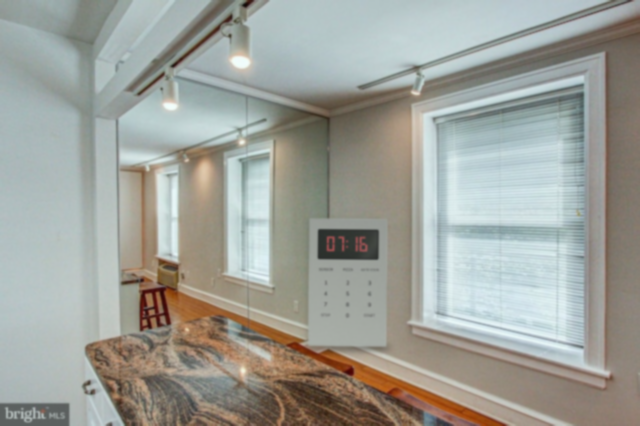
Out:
h=7 m=16
